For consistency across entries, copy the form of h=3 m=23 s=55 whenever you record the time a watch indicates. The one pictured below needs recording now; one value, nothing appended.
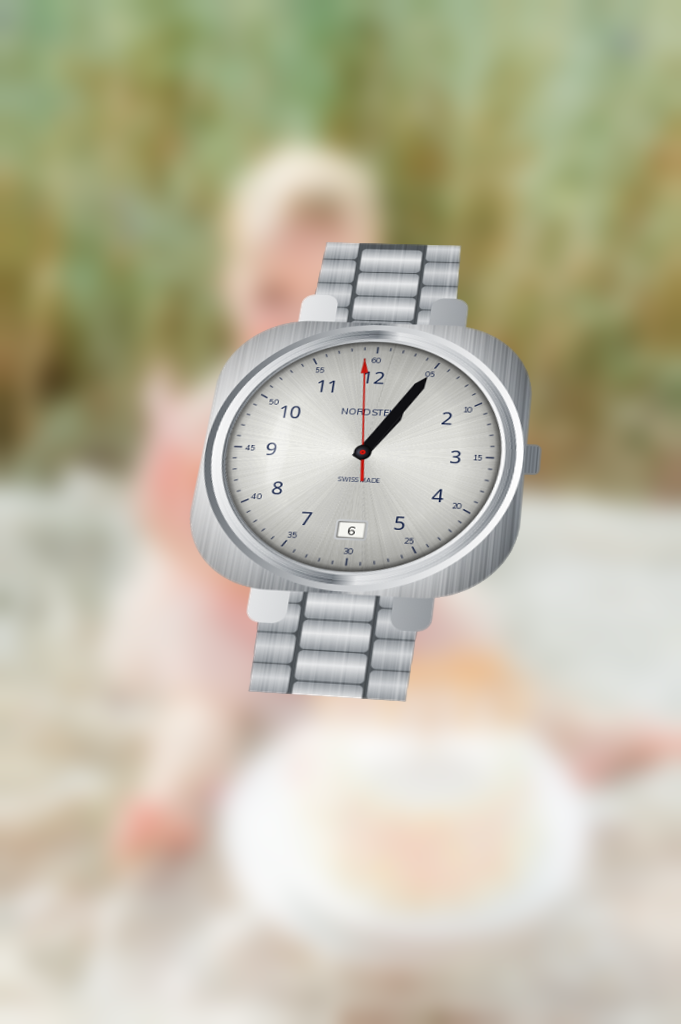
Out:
h=1 m=4 s=59
